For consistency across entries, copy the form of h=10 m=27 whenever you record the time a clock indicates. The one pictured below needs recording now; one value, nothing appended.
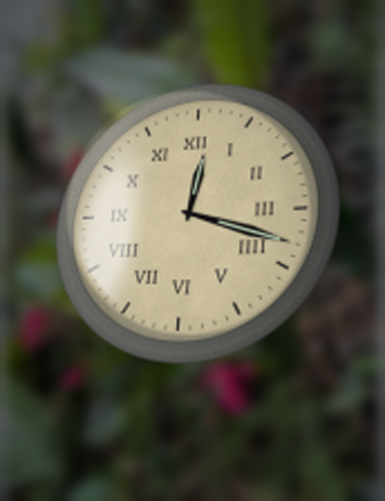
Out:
h=12 m=18
